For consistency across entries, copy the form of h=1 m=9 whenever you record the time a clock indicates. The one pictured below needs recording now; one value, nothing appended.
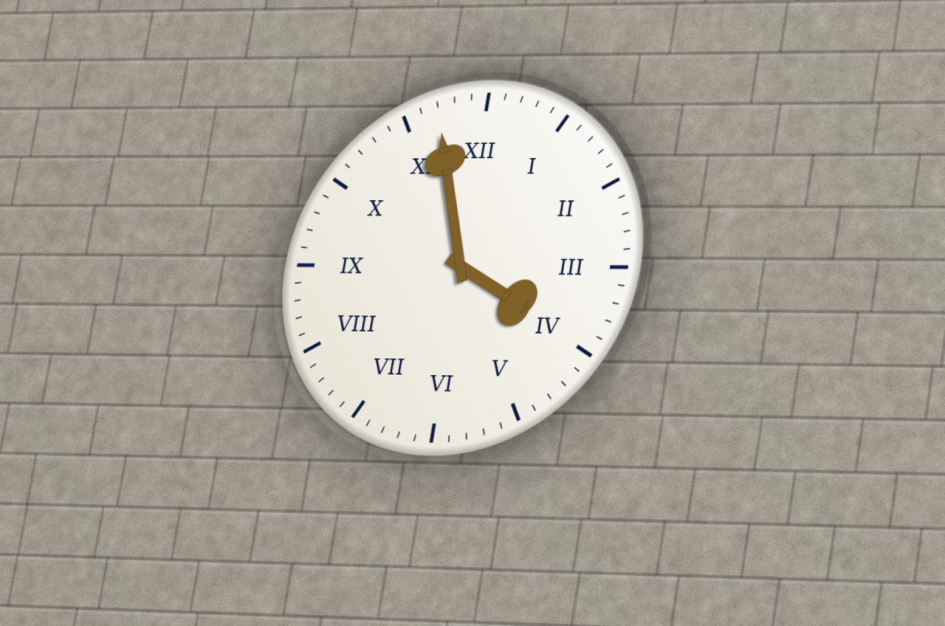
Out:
h=3 m=57
